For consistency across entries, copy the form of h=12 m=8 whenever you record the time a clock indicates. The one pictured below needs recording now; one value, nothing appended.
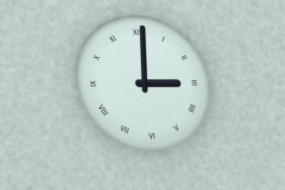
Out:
h=3 m=1
